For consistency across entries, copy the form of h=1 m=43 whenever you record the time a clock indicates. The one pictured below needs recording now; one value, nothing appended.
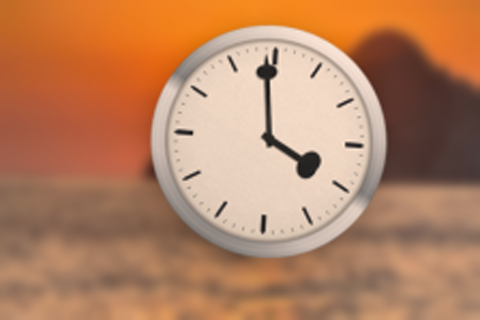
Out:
h=3 m=59
